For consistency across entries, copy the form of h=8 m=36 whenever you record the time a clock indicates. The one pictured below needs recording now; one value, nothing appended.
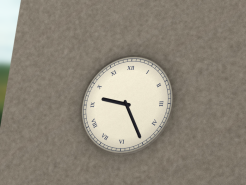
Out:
h=9 m=25
